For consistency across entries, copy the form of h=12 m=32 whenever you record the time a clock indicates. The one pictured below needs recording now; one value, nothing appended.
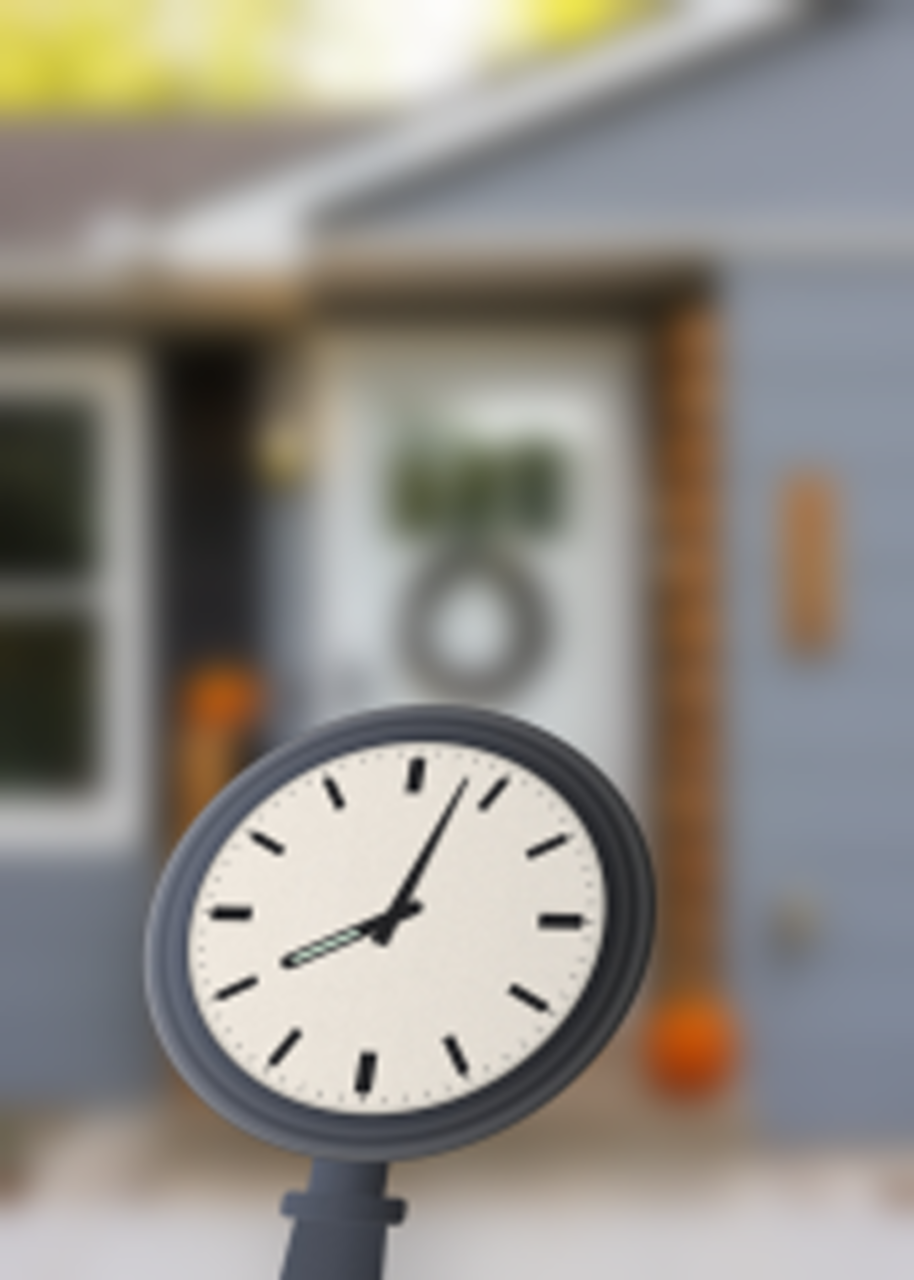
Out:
h=8 m=3
